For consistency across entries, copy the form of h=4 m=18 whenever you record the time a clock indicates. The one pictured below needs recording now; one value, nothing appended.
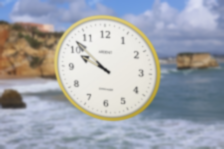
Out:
h=9 m=52
